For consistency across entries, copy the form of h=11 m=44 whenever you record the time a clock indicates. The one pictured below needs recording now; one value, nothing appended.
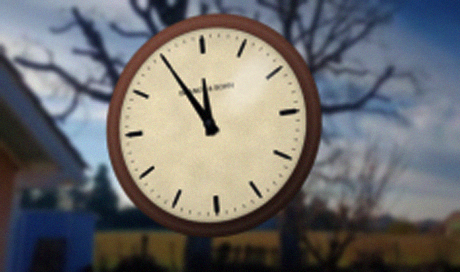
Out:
h=11 m=55
